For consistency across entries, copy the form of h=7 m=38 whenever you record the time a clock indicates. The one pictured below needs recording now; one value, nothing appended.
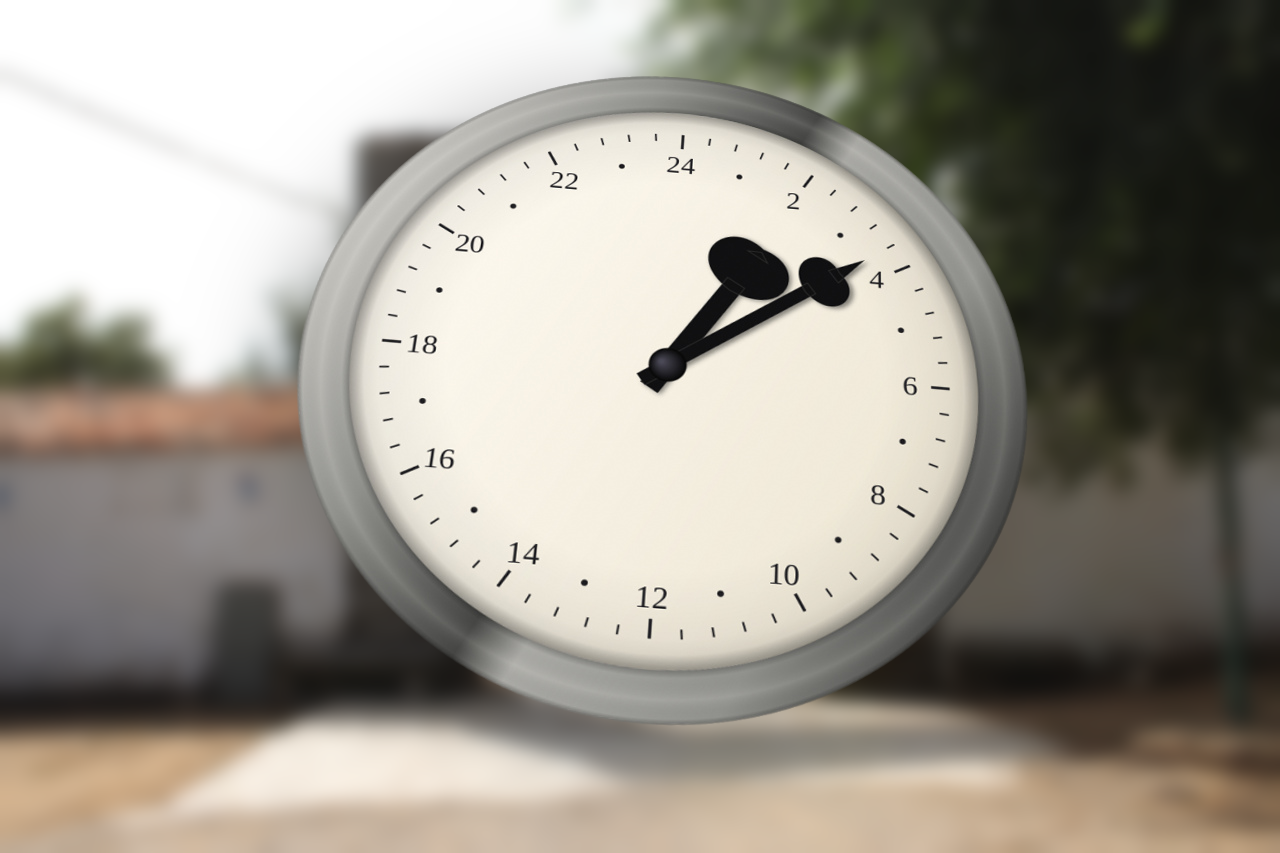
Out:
h=2 m=9
